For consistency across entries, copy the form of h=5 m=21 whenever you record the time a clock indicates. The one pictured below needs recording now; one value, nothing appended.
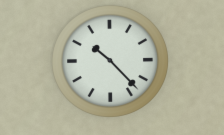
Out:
h=10 m=23
